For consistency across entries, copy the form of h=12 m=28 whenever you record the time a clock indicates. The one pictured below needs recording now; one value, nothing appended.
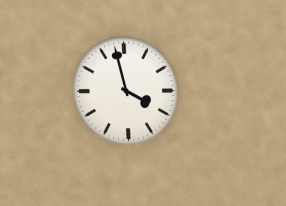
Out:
h=3 m=58
